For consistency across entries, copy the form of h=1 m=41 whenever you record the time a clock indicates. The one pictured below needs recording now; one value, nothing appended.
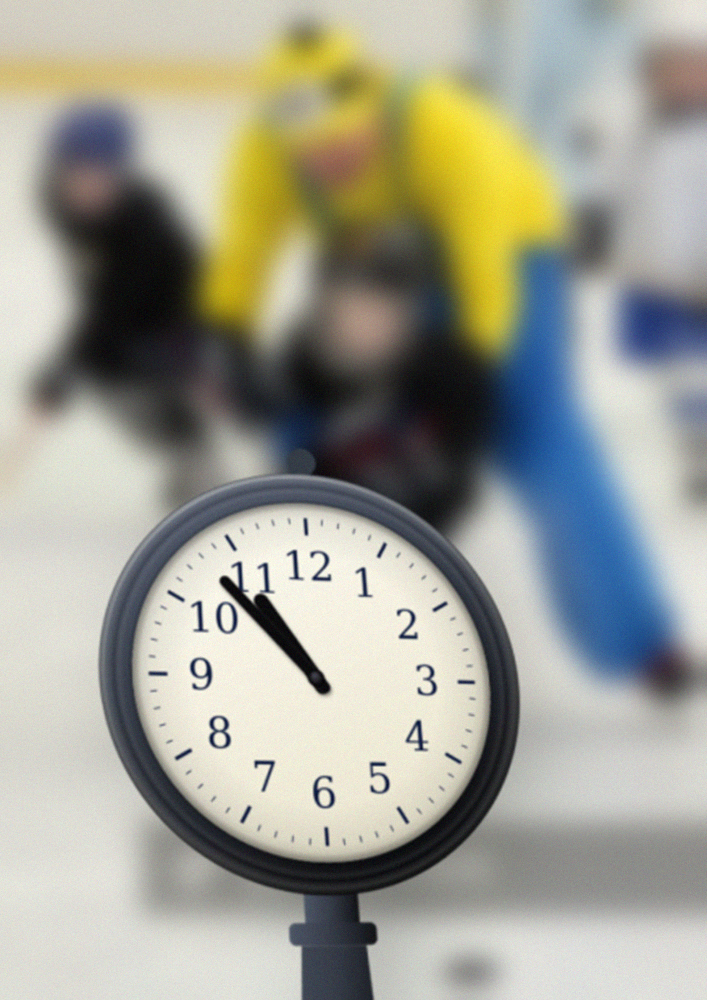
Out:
h=10 m=53
